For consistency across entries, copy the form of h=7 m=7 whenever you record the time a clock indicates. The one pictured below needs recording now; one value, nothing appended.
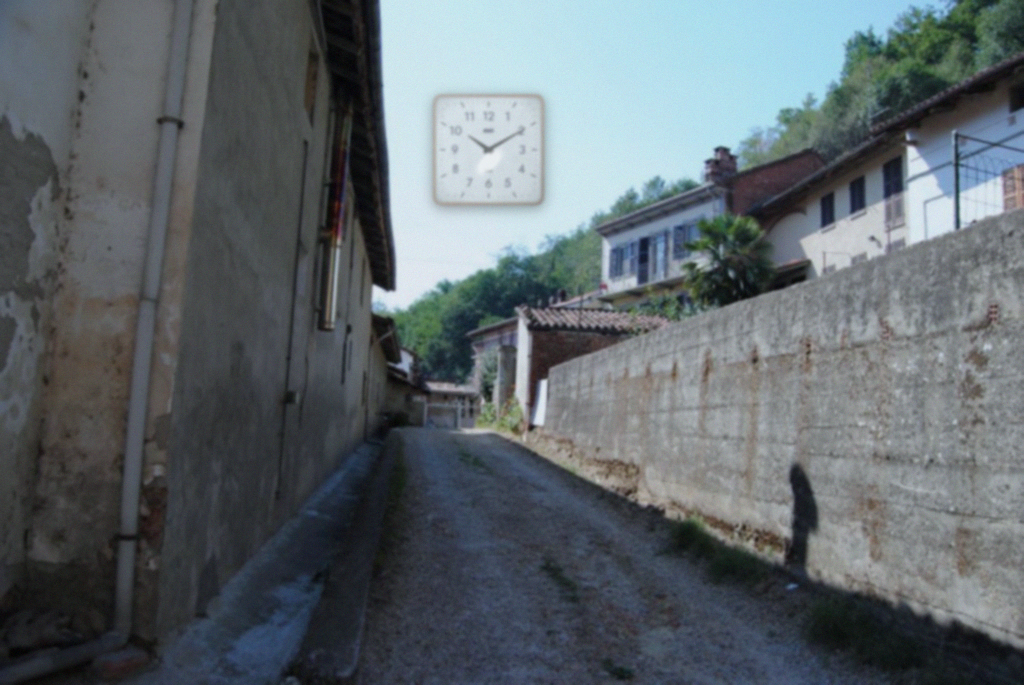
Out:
h=10 m=10
